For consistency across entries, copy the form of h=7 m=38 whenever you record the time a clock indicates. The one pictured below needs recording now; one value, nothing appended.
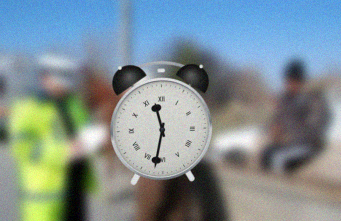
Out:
h=11 m=32
